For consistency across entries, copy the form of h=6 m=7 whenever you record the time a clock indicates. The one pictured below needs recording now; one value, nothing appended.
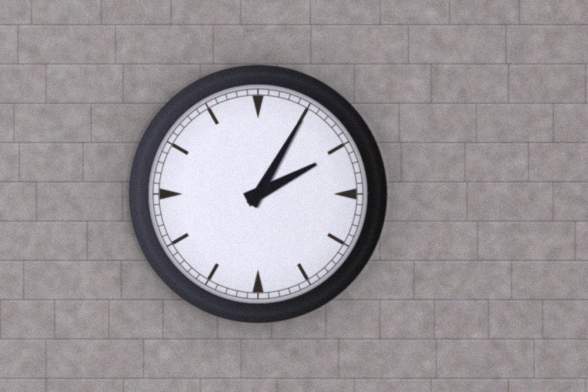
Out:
h=2 m=5
